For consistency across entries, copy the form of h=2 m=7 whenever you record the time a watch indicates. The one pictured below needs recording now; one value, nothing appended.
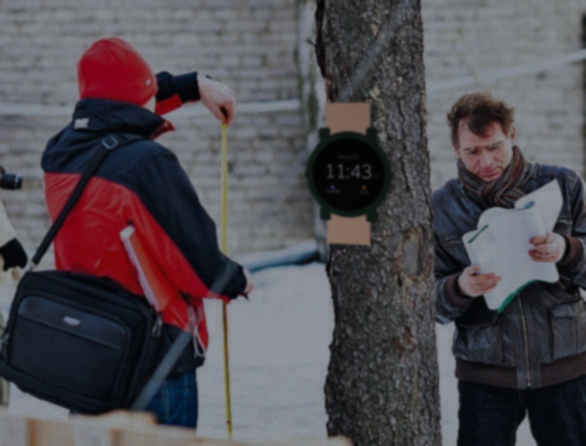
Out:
h=11 m=43
